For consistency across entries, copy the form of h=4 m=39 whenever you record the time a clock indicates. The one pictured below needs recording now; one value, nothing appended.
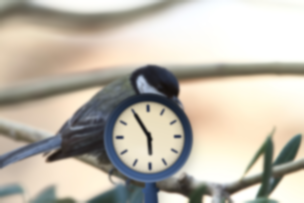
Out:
h=5 m=55
